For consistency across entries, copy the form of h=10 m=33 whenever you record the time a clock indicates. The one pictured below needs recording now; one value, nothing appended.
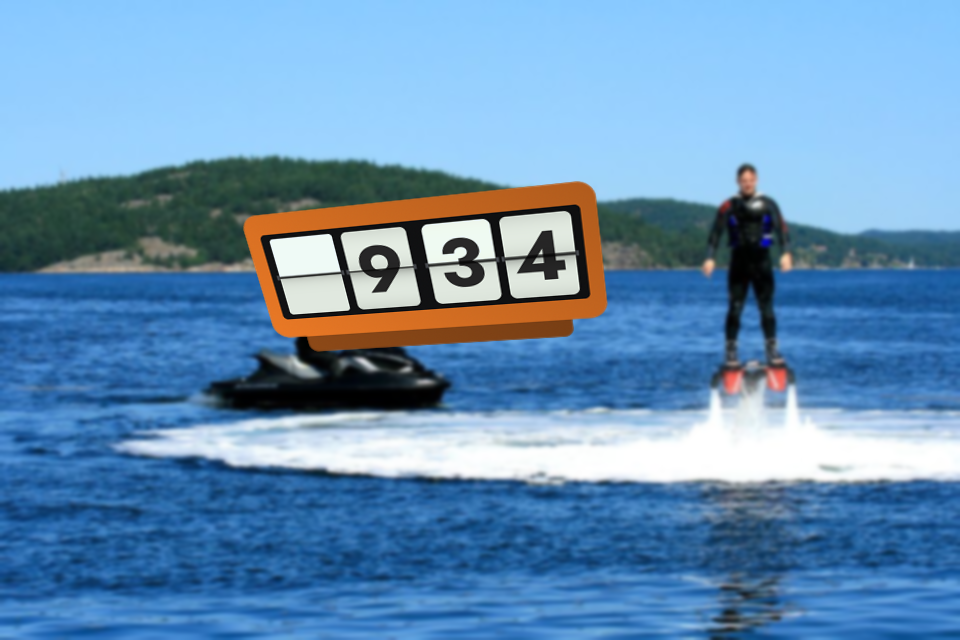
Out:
h=9 m=34
